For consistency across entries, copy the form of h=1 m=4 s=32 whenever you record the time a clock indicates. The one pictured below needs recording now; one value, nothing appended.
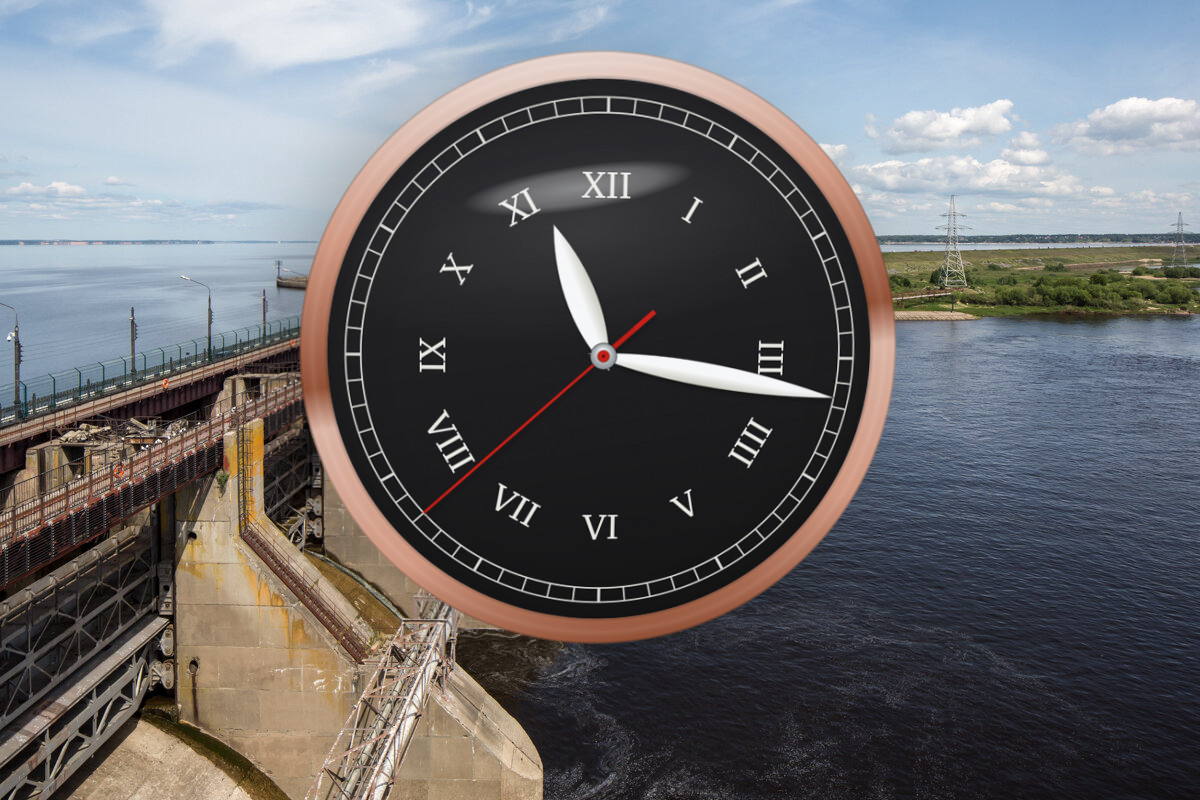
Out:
h=11 m=16 s=38
